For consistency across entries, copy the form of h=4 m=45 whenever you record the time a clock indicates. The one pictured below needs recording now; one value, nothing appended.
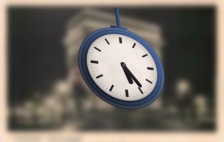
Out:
h=5 m=24
